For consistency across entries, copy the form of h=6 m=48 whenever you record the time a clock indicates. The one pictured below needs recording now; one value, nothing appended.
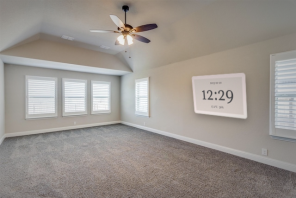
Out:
h=12 m=29
